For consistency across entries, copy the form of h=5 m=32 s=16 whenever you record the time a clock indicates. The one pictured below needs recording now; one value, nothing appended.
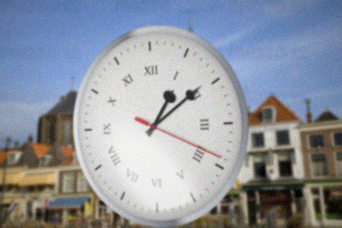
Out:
h=1 m=9 s=19
